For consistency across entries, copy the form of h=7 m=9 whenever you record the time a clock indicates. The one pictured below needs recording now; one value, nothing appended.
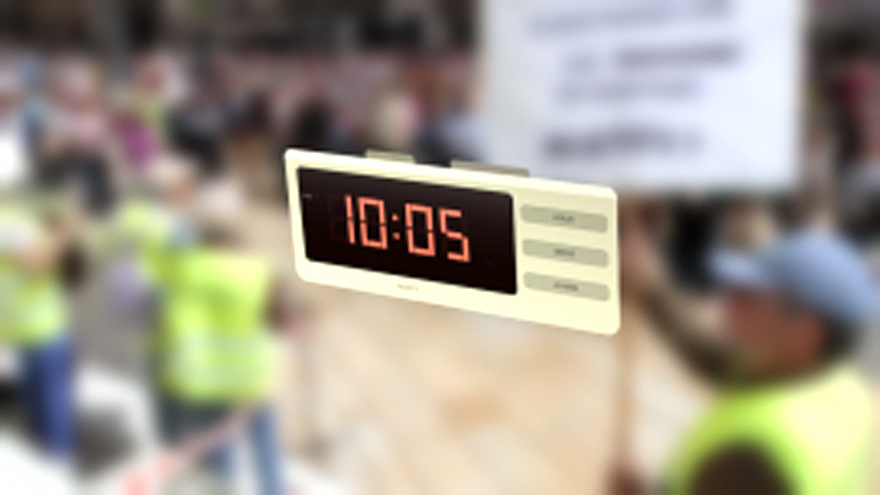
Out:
h=10 m=5
